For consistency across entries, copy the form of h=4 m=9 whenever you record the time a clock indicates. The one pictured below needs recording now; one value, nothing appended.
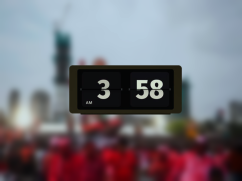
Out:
h=3 m=58
